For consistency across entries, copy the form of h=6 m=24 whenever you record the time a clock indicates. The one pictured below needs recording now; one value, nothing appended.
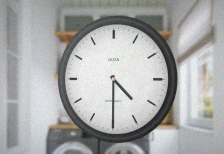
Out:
h=4 m=30
